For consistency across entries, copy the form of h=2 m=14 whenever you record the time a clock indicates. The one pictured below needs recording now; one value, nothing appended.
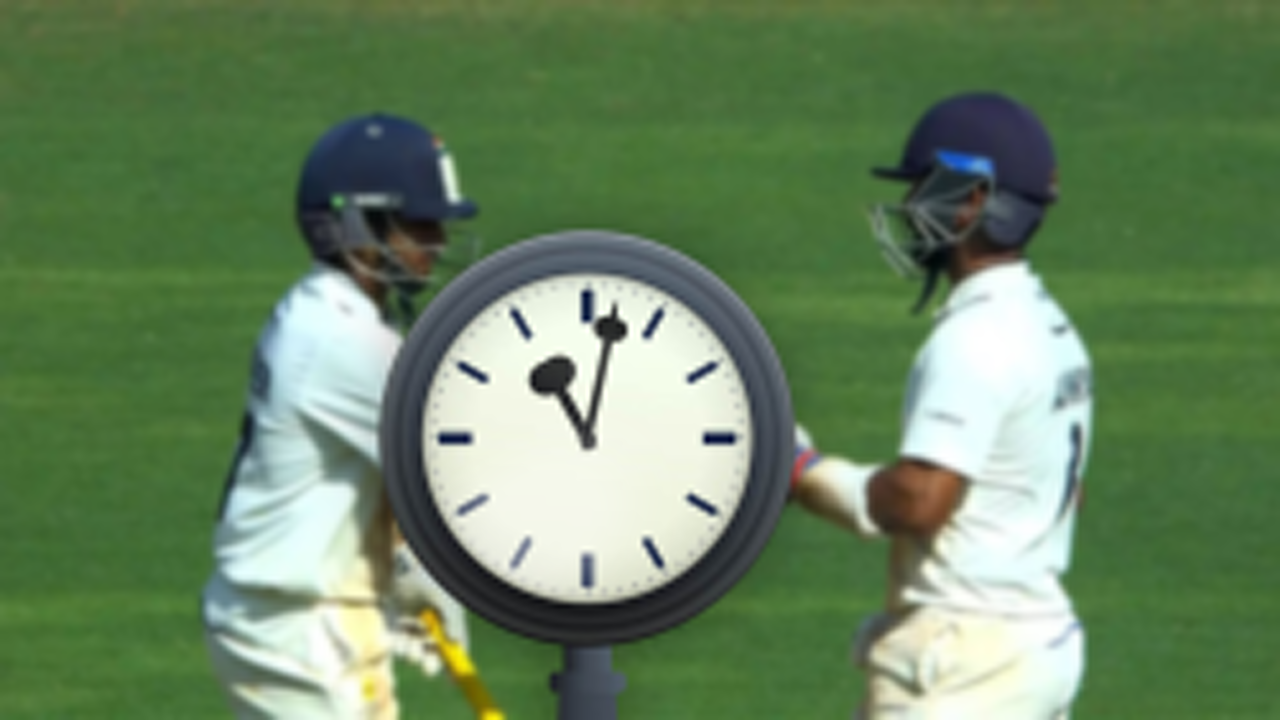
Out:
h=11 m=2
